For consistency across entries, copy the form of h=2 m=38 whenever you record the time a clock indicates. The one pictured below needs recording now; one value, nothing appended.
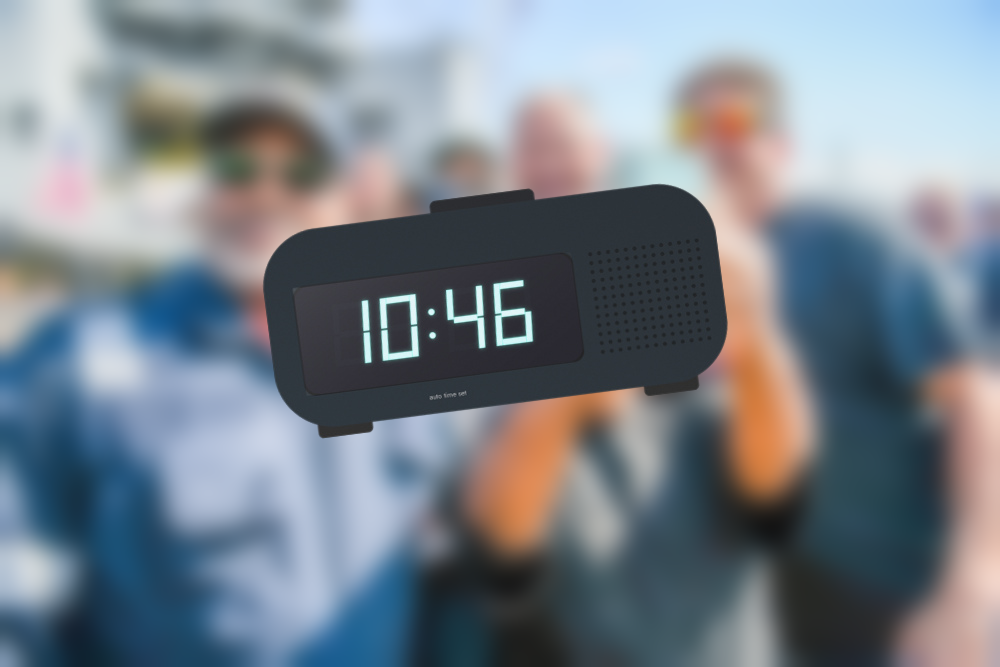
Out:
h=10 m=46
